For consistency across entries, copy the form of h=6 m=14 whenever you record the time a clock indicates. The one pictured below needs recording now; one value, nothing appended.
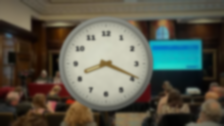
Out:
h=8 m=19
